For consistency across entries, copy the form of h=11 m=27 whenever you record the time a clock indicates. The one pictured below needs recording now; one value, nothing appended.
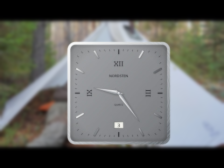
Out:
h=9 m=24
